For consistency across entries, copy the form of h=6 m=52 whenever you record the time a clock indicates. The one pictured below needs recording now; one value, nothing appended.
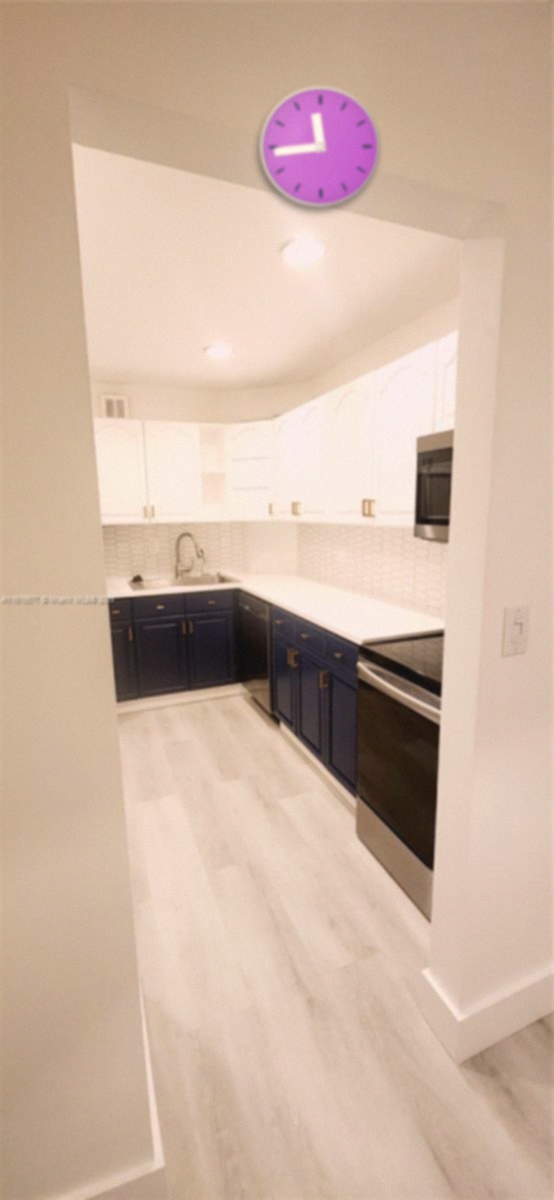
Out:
h=11 m=44
